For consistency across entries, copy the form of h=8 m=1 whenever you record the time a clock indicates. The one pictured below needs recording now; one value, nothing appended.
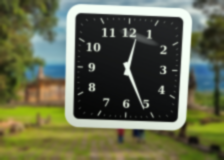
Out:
h=12 m=26
